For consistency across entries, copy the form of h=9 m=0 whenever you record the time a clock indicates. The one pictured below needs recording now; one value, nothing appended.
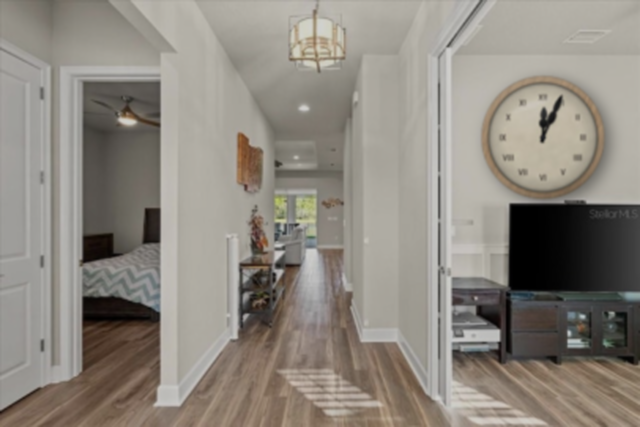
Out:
h=12 m=4
